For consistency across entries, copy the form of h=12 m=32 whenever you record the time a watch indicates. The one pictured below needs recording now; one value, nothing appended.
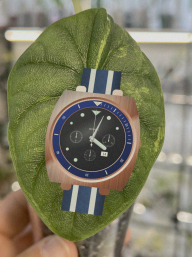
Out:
h=4 m=3
